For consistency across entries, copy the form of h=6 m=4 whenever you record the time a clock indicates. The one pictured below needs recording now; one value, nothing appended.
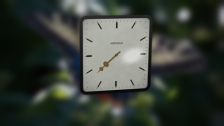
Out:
h=7 m=38
